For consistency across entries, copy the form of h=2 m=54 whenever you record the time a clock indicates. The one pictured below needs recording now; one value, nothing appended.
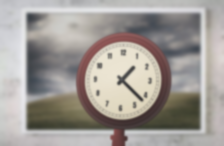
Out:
h=1 m=22
